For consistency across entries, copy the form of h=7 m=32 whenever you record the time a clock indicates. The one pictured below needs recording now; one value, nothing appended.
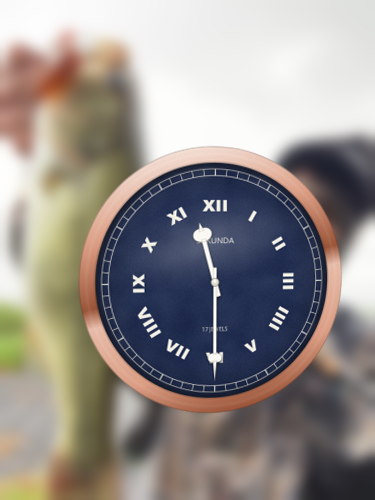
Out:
h=11 m=30
